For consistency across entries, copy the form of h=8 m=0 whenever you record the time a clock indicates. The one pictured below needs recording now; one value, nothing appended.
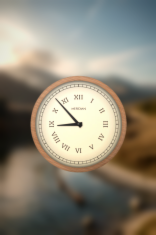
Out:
h=8 m=53
